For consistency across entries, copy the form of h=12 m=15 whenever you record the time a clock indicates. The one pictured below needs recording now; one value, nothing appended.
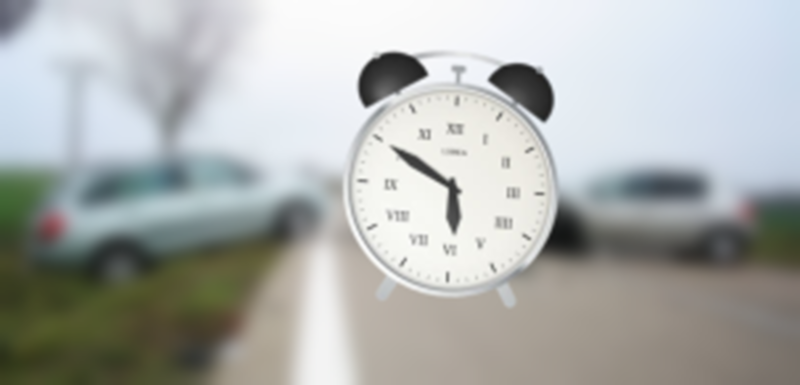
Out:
h=5 m=50
